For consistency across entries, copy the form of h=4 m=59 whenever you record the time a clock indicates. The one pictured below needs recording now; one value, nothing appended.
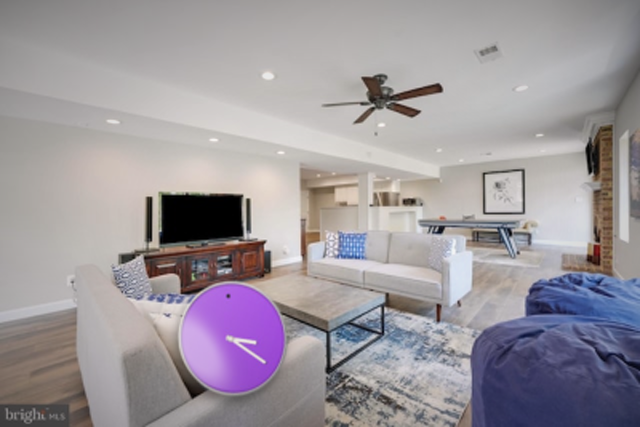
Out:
h=3 m=21
